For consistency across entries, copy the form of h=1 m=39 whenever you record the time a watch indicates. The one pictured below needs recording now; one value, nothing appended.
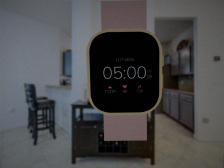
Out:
h=5 m=0
